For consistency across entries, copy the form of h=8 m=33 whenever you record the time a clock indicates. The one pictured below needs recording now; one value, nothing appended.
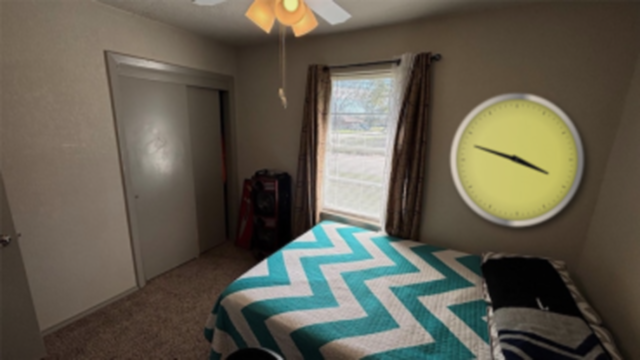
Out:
h=3 m=48
